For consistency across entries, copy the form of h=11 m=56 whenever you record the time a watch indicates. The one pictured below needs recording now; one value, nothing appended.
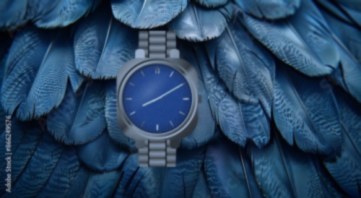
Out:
h=8 m=10
